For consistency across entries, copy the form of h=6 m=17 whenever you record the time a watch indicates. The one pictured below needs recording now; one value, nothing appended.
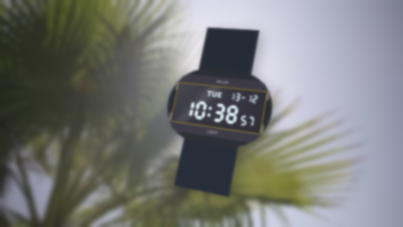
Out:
h=10 m=38
